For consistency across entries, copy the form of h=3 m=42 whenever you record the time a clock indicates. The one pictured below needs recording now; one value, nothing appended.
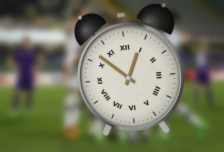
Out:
h=12 m=52
